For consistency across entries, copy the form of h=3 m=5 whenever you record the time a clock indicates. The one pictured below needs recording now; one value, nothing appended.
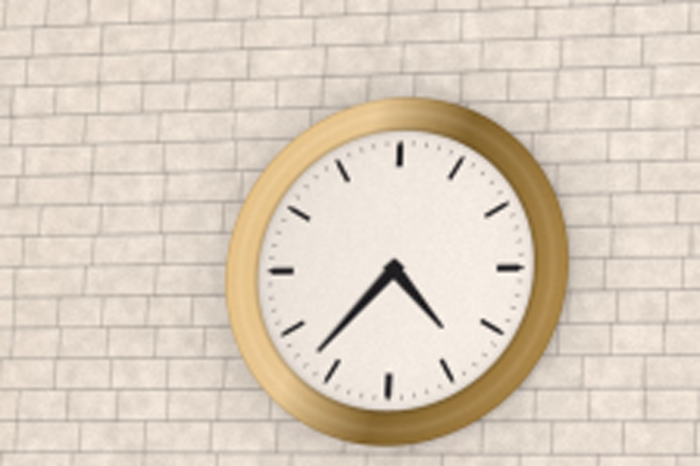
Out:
h=4 m=37
